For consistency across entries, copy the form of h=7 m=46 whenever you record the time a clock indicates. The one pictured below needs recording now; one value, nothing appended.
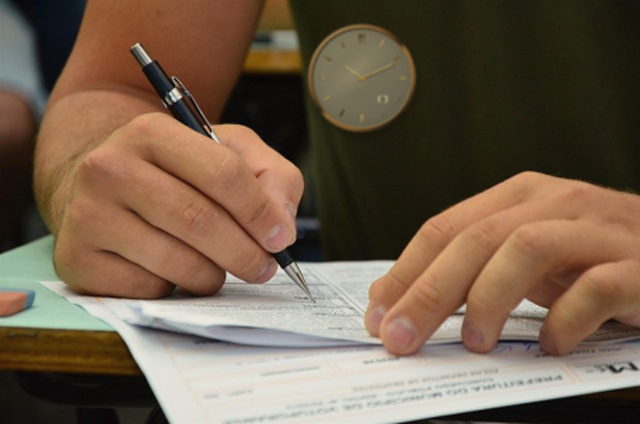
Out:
h=10 m=11
